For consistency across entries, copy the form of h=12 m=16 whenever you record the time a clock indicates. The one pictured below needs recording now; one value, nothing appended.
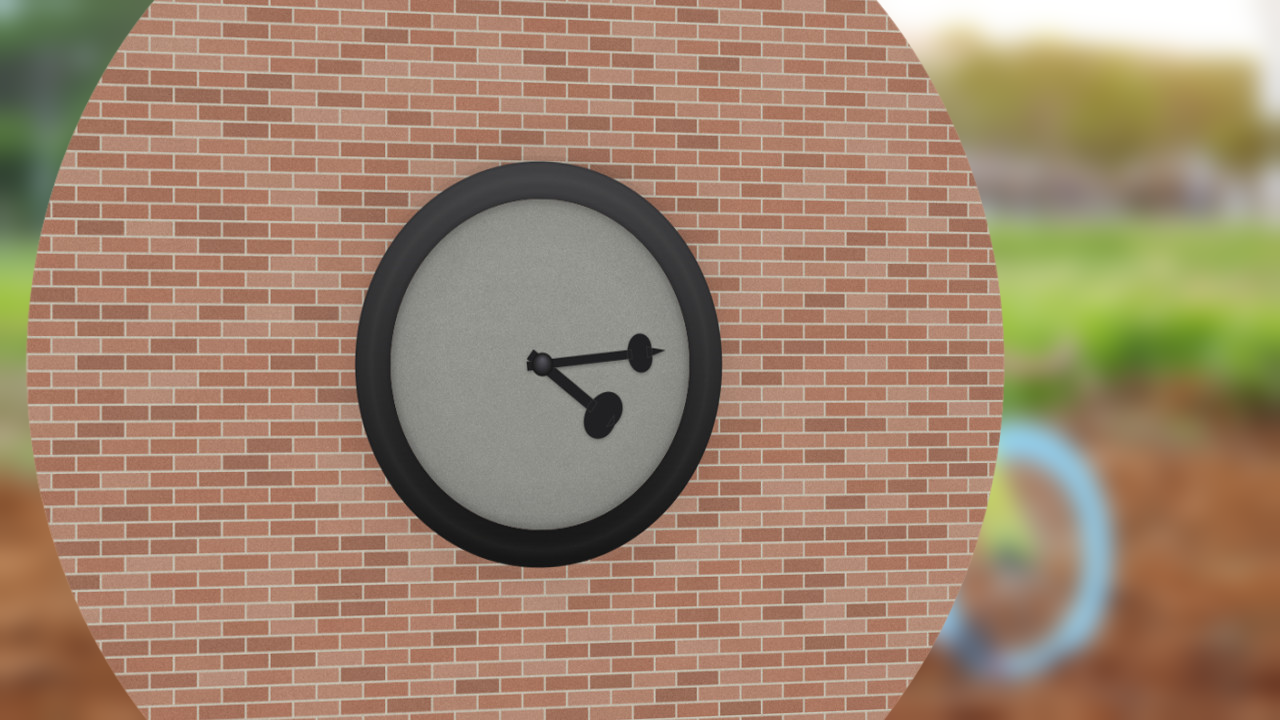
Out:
h=4 m=14
